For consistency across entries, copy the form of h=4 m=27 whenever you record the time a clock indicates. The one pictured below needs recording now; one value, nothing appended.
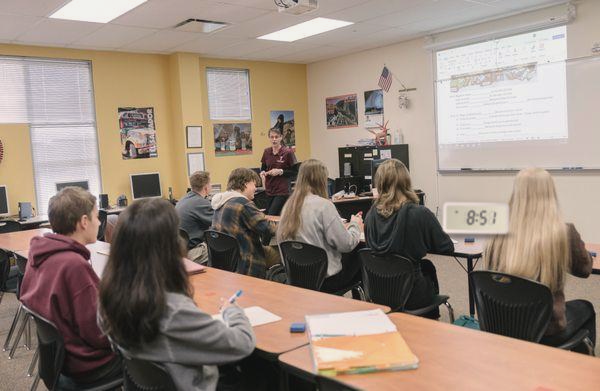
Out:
h=8 m=51
